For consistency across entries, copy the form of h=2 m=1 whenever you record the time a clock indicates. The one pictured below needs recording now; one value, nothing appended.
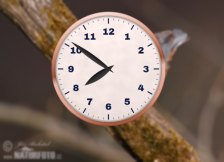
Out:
h=7 m=51
